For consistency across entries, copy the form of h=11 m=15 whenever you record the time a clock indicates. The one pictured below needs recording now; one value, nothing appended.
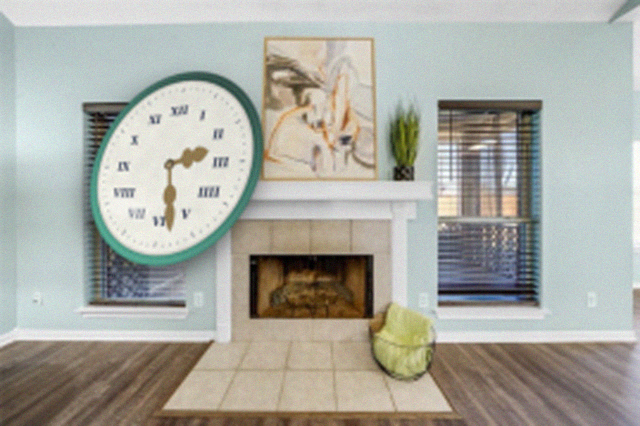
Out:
h=2 m=28
